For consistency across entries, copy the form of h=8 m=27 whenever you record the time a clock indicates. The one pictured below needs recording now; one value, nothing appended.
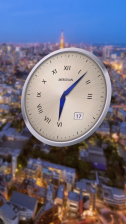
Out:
h=6 m=7
